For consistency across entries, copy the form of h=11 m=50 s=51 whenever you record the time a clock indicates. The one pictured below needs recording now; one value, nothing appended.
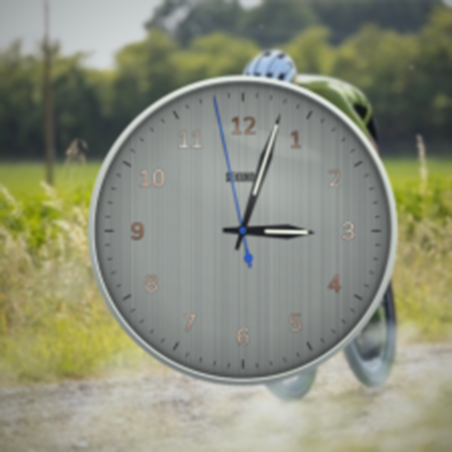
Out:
h=3 m=2 s=58
